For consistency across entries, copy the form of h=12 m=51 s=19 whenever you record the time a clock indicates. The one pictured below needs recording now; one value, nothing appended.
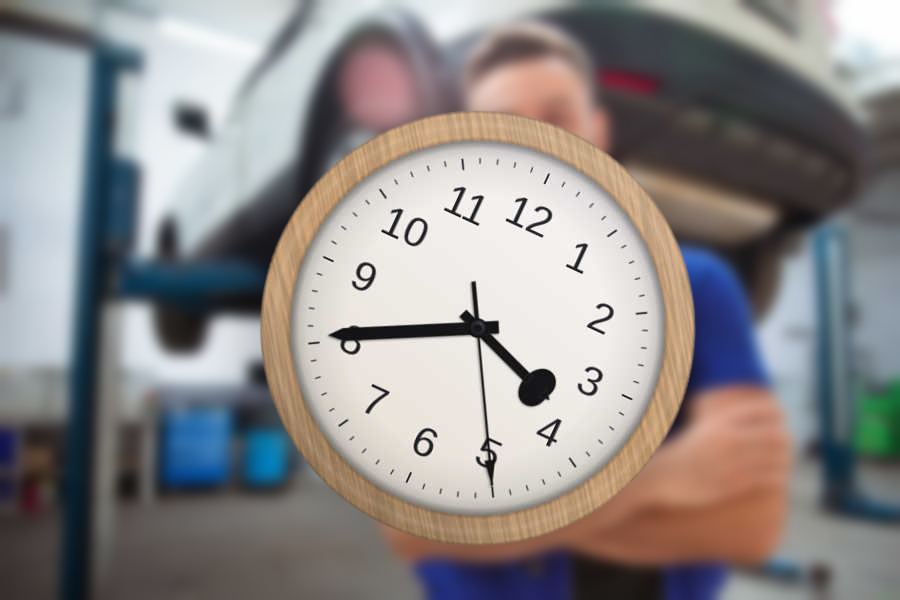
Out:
h=3 m=40 s=25
